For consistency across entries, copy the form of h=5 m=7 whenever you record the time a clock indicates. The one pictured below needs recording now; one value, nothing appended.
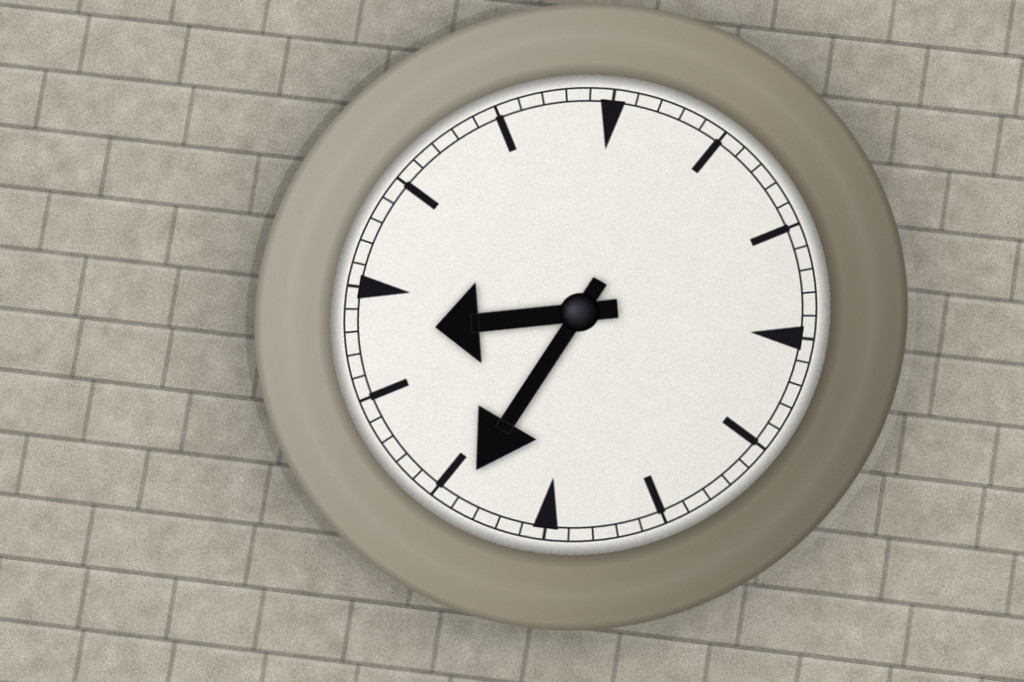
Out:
h=8 m=34
